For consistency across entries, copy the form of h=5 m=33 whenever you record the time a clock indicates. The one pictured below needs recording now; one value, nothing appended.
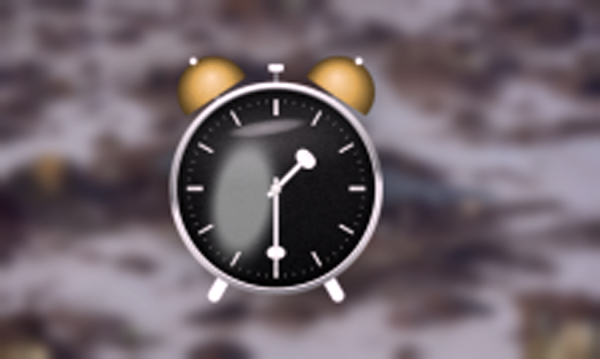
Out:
h=1 m=30
